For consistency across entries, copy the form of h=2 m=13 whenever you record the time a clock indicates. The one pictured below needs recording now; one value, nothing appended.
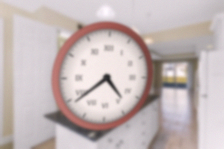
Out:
h=4 m=39
